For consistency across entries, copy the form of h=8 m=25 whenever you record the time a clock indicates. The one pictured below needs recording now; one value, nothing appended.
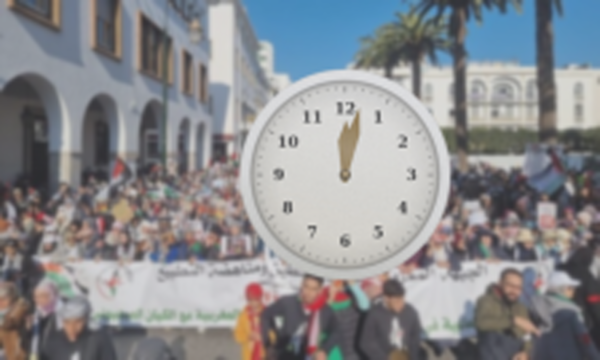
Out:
h=12 m=2
